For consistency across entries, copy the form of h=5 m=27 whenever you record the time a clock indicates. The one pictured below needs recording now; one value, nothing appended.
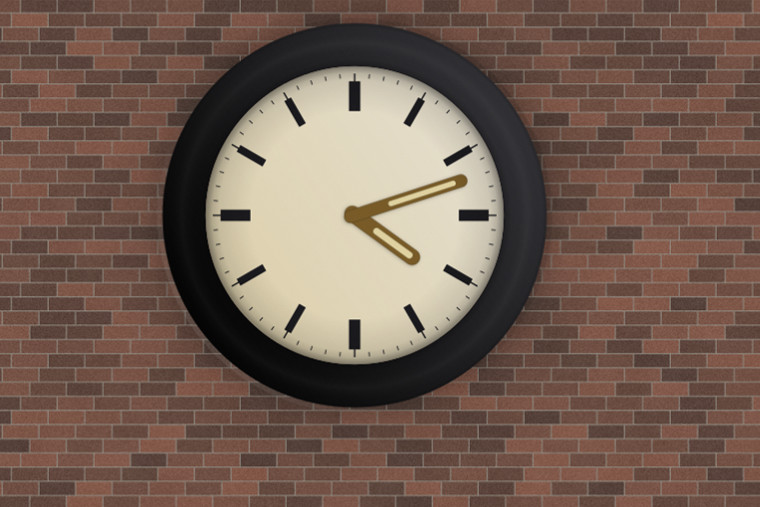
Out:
h=4 m=12
